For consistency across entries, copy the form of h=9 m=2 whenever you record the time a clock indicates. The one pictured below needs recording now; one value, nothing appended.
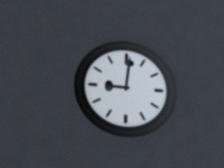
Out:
h=9 m=1
